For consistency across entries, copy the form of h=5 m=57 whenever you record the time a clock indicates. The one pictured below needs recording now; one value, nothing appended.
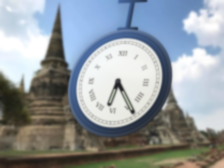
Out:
h=6 m=24
